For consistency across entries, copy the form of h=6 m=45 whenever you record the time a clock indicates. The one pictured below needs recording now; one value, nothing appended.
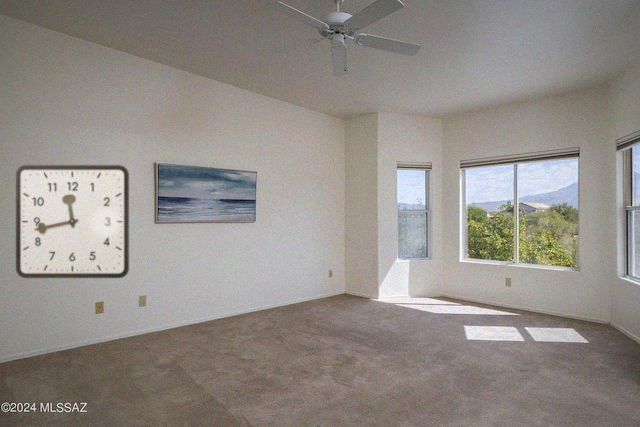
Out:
h=11 m=43
